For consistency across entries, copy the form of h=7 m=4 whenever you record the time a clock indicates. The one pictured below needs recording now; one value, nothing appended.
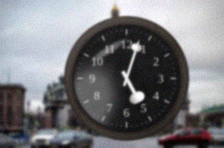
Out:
h=5 m=3
